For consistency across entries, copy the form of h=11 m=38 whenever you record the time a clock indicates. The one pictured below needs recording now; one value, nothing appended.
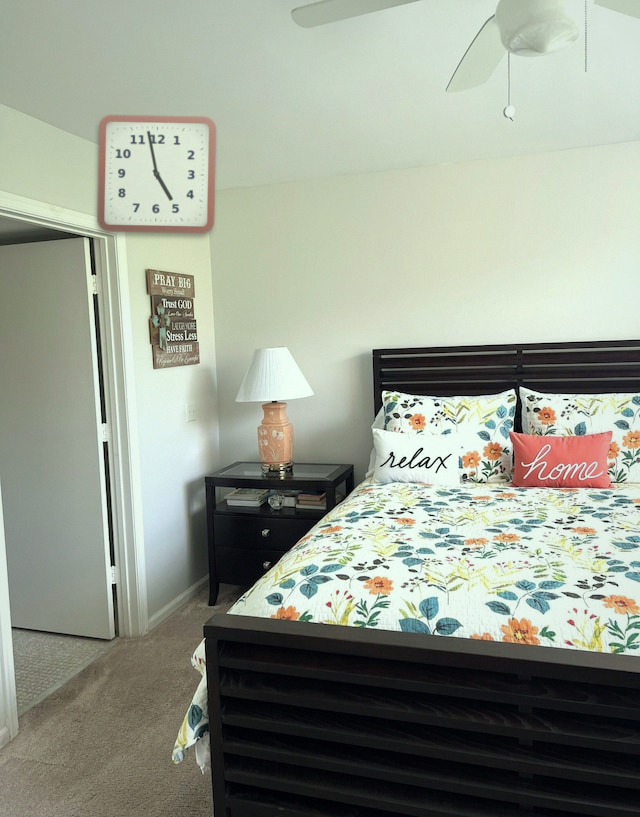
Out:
h=4 m=58
